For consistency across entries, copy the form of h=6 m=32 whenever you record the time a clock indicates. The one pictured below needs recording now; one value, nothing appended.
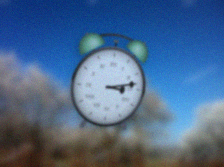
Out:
h=3 m=13
